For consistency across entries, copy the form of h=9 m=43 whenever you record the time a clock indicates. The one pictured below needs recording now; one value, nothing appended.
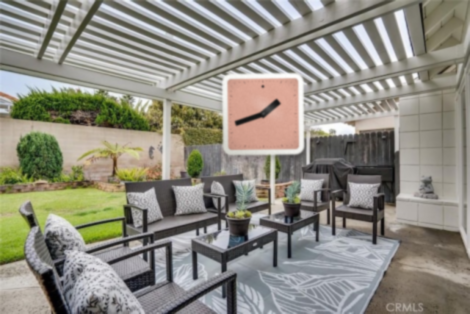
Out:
h=1 m=42
